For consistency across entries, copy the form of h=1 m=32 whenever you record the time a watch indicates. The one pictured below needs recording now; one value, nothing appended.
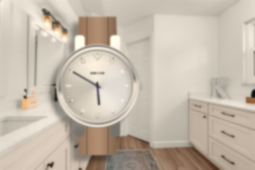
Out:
h=5 m=50
